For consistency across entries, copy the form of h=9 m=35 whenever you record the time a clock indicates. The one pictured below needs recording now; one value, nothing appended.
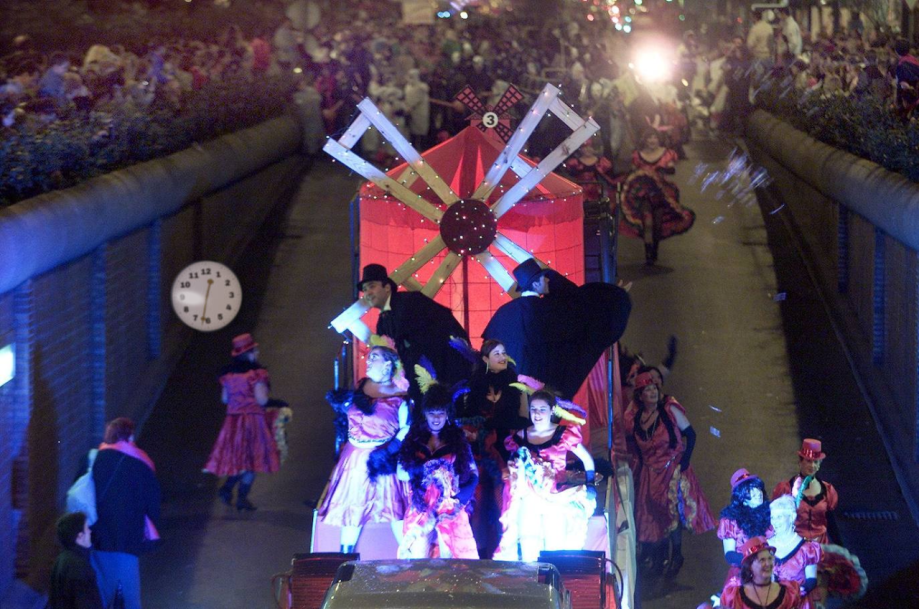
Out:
h=12 m=32
